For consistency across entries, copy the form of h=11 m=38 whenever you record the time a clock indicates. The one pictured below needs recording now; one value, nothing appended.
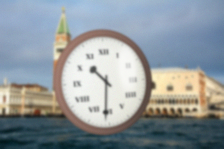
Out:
h=10 m=31
